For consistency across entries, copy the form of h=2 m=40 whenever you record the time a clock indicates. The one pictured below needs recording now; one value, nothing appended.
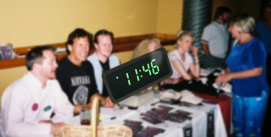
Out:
h=11 m=46
